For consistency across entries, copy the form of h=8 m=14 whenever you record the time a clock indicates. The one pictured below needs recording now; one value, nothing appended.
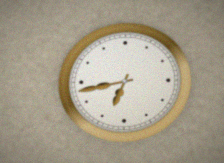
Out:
h=6 m=43
